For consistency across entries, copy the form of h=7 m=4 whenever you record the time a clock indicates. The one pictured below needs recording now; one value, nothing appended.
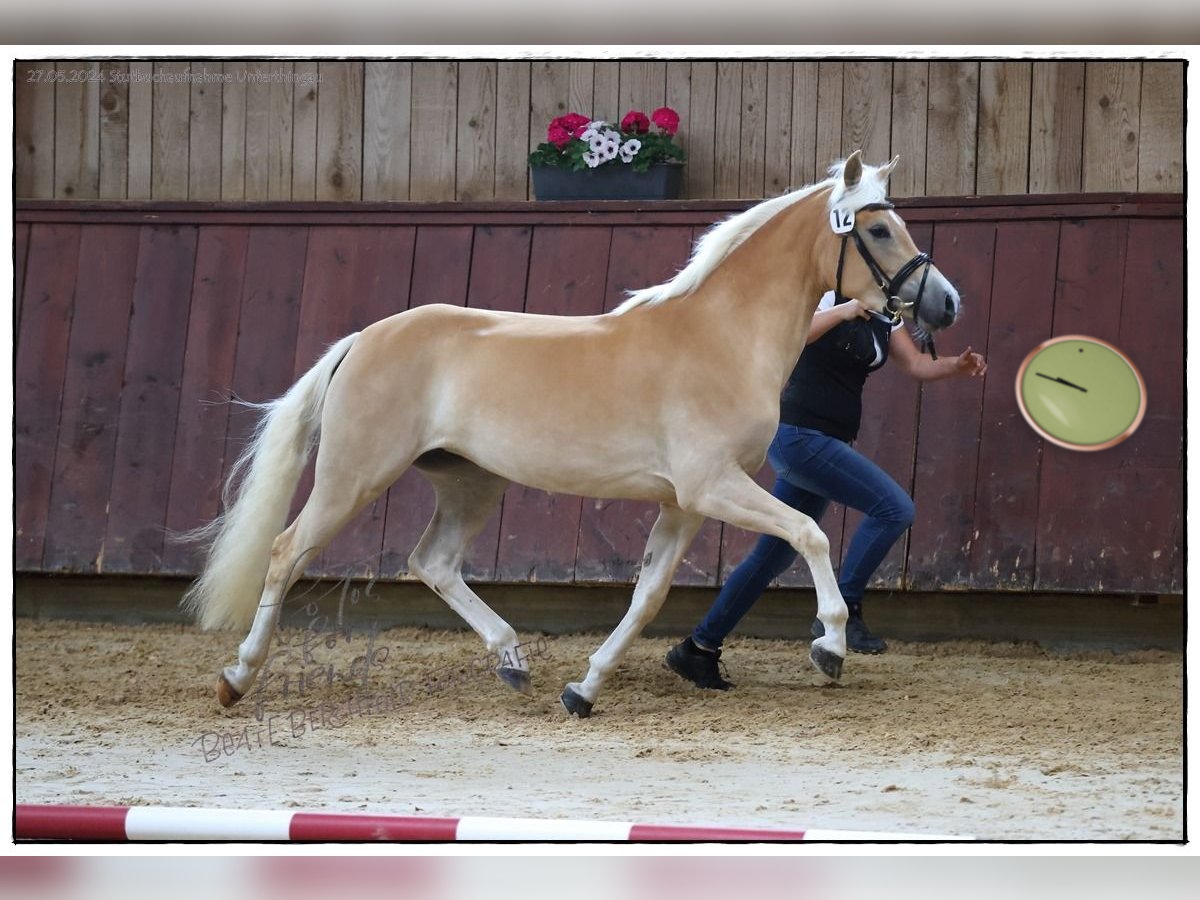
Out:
h=9 m=48
